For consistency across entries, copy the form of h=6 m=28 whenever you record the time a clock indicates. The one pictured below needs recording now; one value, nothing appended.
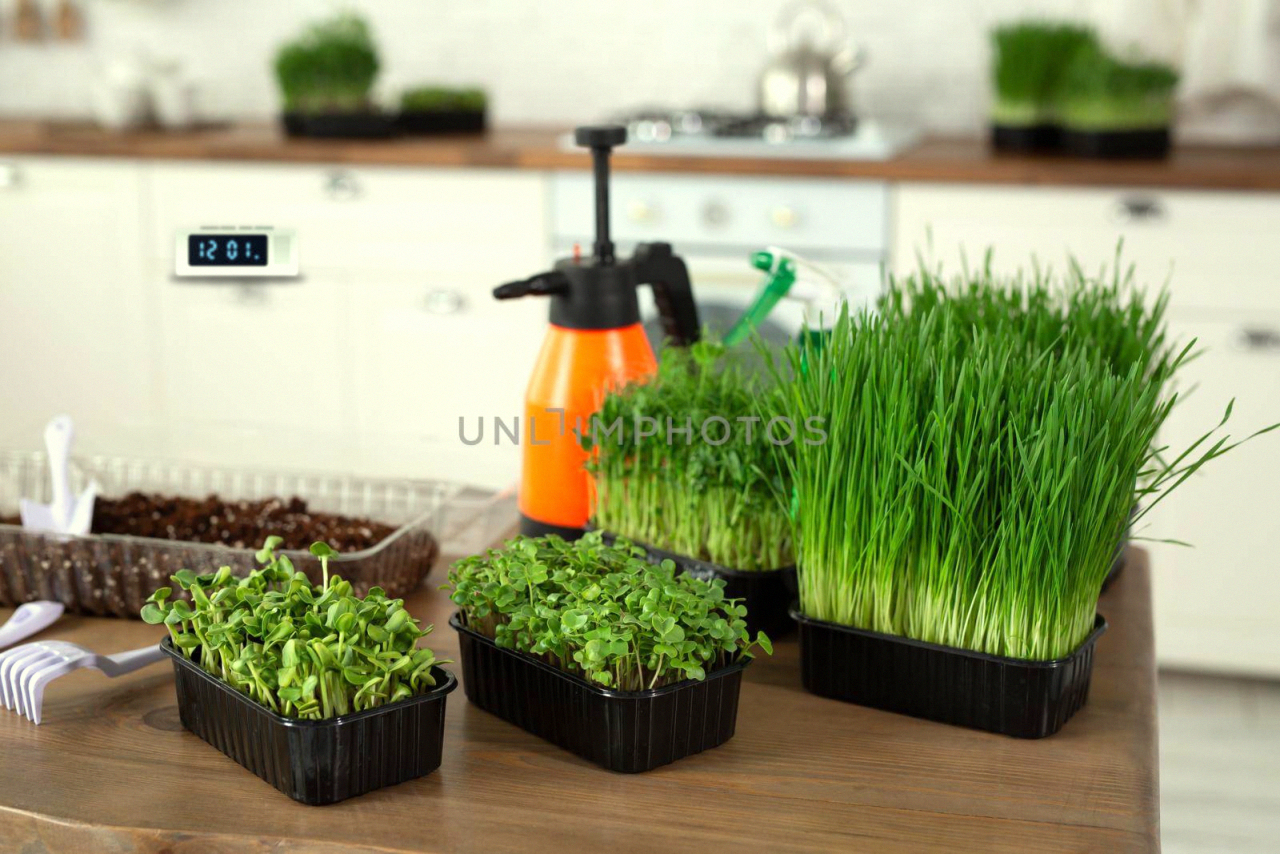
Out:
h=12 m=1
